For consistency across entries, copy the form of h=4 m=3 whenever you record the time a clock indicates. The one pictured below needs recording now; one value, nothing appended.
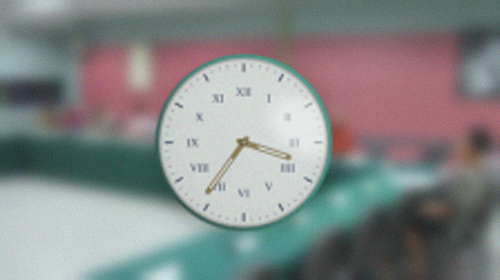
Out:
h=3 m=36
